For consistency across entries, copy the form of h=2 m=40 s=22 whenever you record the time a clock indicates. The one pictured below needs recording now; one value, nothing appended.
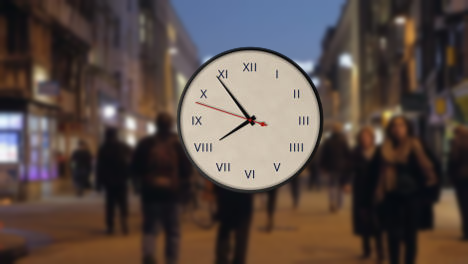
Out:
h=7 m=53 s=48
